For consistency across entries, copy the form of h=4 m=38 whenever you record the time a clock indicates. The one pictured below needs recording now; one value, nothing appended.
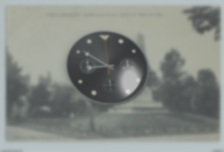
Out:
h=8 m=51
